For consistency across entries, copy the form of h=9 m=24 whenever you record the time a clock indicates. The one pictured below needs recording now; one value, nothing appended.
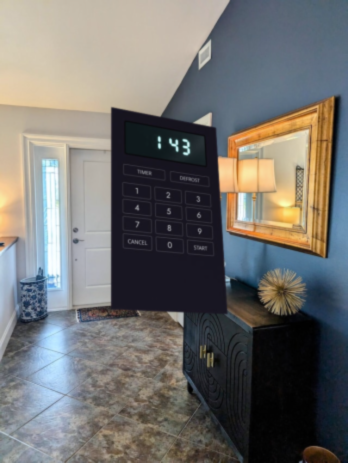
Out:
h=1 m=43
